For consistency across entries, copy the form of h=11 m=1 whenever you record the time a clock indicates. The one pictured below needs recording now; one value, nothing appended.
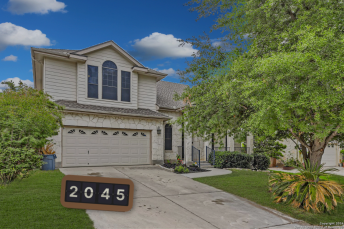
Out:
h=20 m=45
